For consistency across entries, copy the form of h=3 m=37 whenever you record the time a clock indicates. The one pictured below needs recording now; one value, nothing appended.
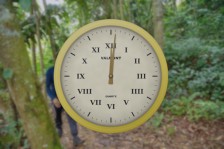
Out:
h=12 m=1
